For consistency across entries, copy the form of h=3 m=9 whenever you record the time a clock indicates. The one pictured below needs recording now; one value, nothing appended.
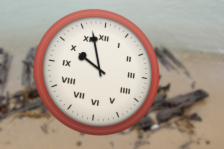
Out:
h=9 m=57
